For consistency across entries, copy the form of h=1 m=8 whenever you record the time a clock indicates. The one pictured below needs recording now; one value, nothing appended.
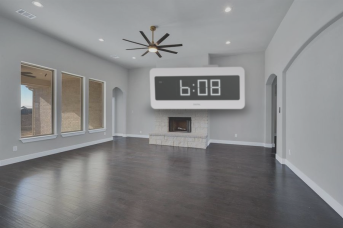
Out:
h=6 m=8
